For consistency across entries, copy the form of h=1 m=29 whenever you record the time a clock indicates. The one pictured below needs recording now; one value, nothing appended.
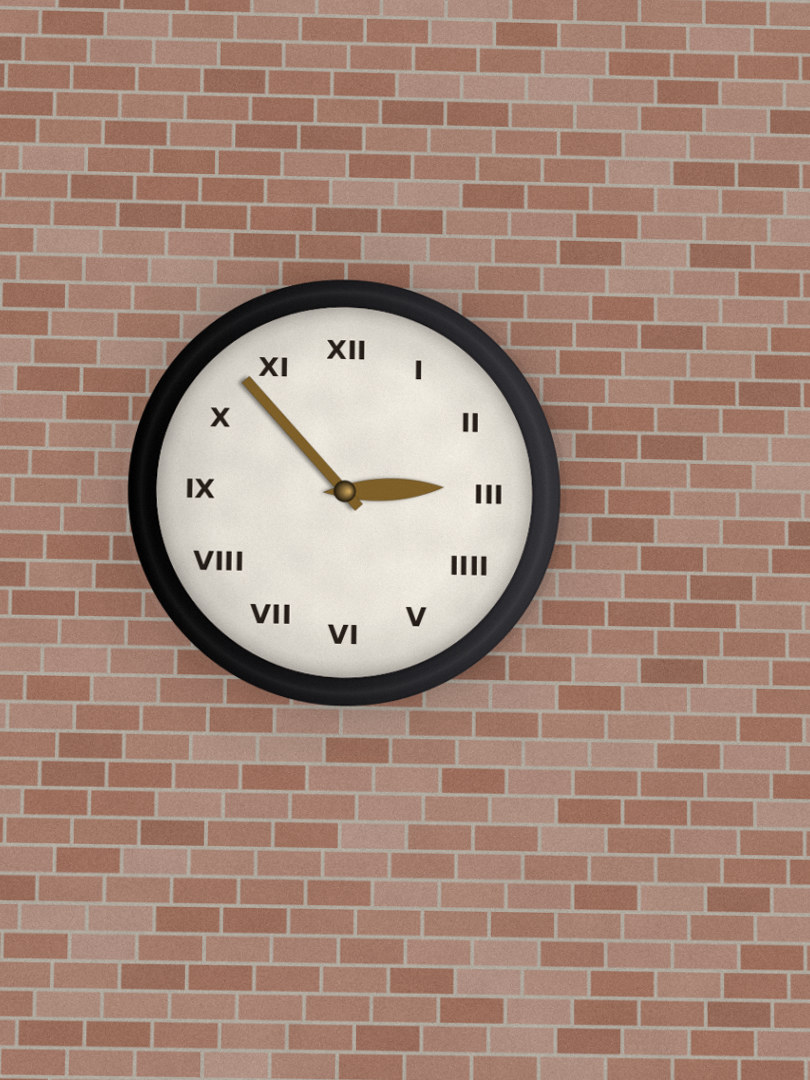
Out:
h=2 m=53
